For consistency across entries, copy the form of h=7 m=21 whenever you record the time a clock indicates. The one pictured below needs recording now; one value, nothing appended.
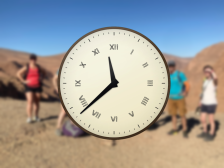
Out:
h=11 m=38
